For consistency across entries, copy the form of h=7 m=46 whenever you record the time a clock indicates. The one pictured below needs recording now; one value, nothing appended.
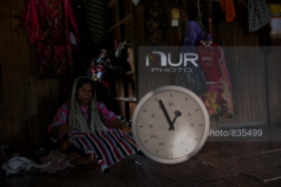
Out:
h=12 m=56
